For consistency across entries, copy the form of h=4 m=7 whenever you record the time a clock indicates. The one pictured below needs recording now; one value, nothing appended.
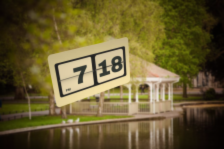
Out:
h=7 m=18
